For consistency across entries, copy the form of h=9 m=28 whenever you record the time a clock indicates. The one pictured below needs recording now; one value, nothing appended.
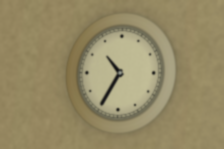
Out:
h=10 m=35
